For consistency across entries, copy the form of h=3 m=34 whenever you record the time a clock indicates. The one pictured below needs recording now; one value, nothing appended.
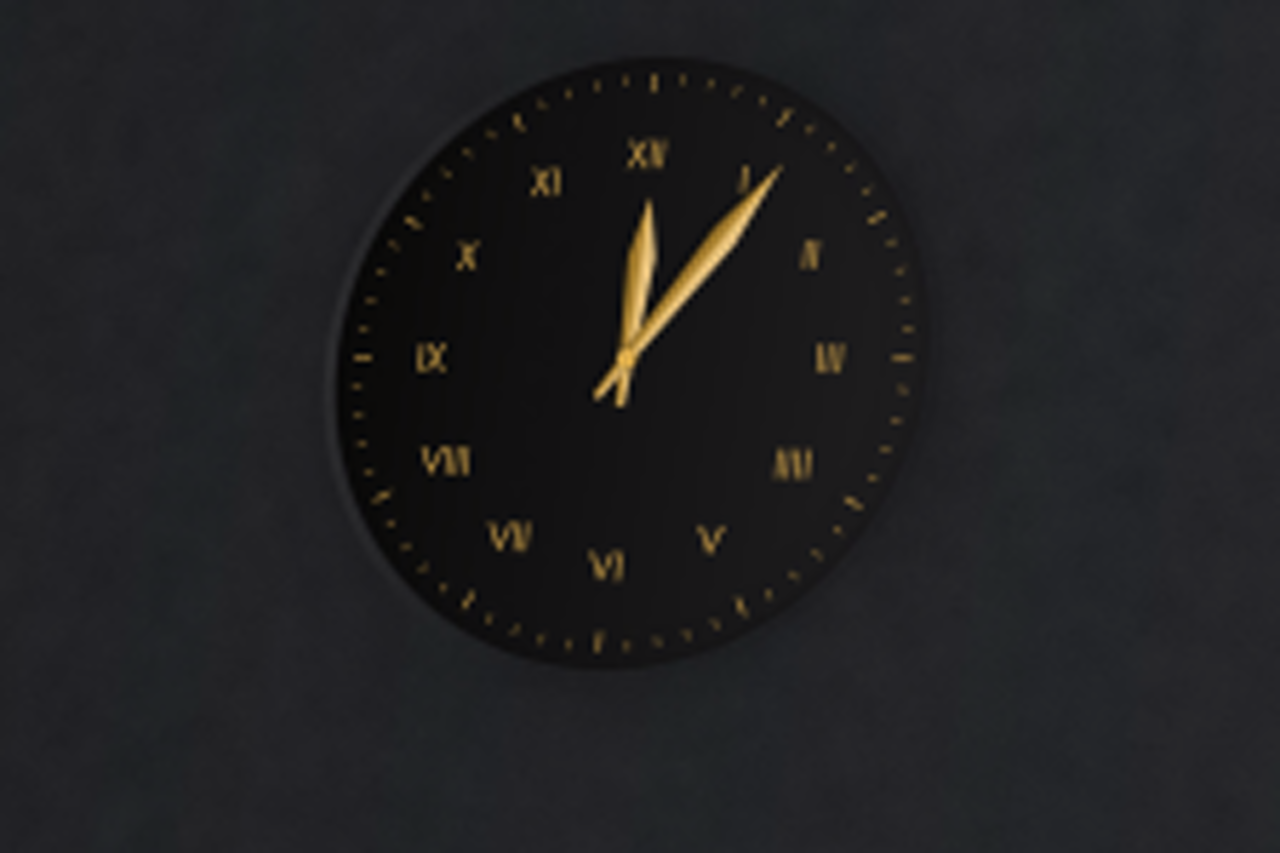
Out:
h=12 m=6
